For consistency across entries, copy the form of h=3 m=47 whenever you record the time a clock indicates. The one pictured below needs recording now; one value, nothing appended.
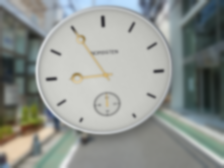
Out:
h=8 m=55
